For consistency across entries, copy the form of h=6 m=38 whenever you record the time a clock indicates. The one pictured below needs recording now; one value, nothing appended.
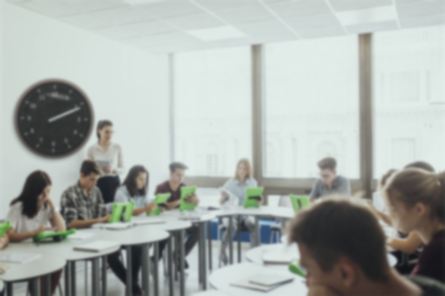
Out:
h=2 m=11
